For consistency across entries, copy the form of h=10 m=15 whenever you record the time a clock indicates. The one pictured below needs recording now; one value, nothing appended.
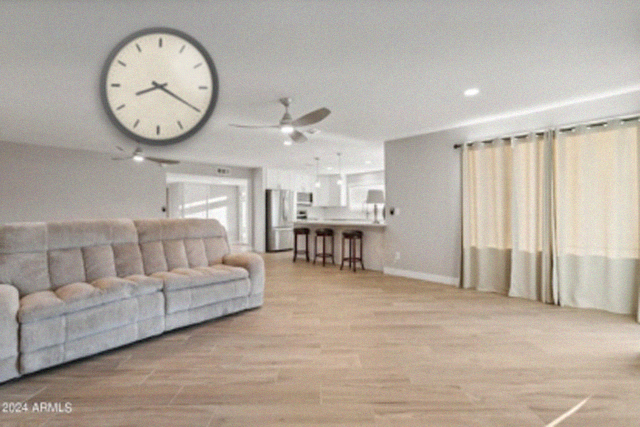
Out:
h=8 m=20
